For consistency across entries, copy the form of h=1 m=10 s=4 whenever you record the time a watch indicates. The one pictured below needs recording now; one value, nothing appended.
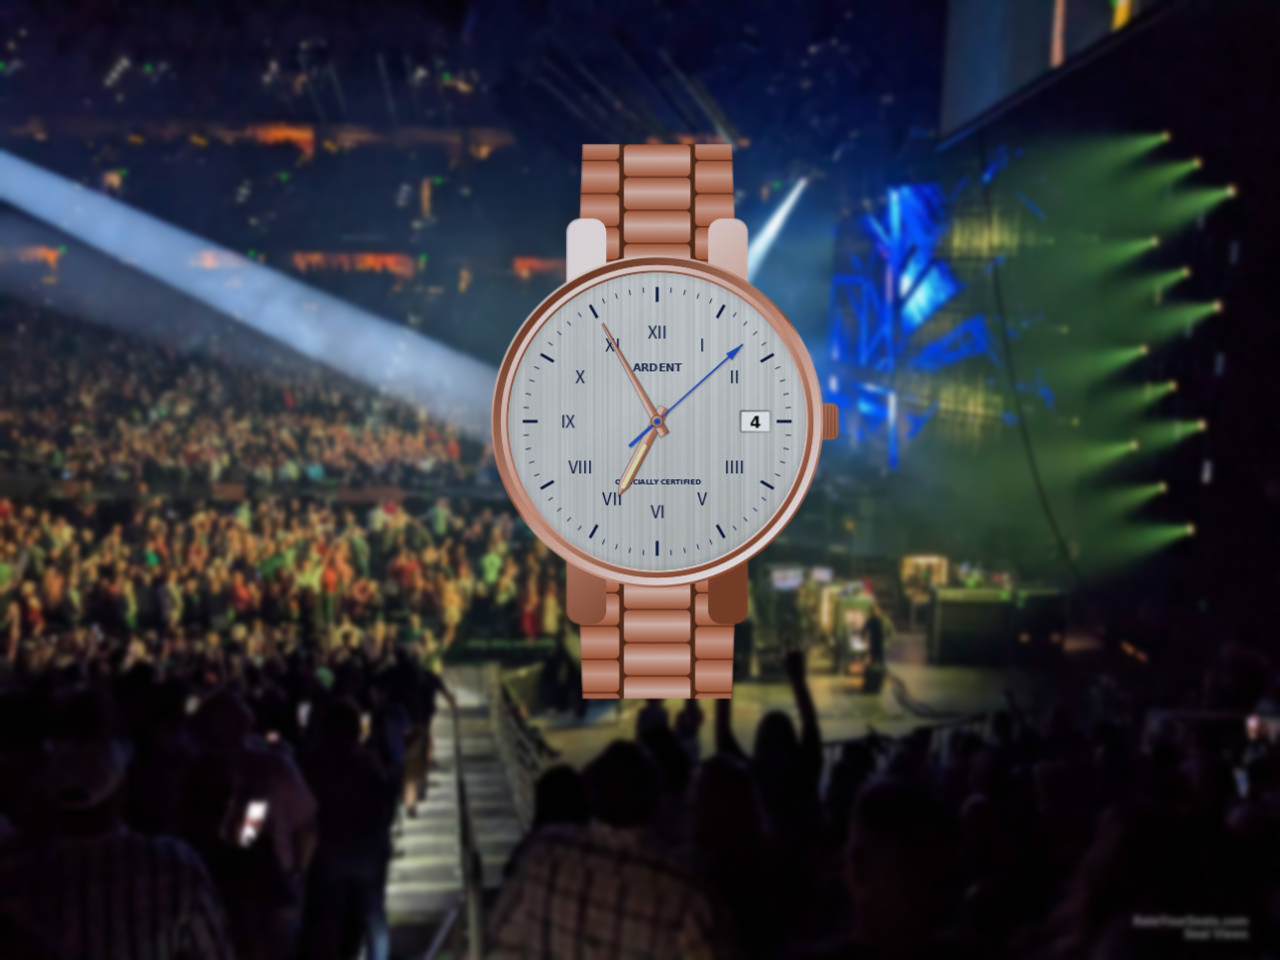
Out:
h=6 m=55 s=8
